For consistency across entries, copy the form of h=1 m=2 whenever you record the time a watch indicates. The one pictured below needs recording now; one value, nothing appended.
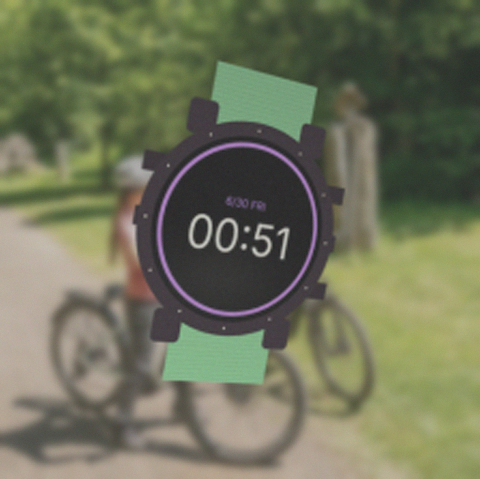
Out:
h=0 m=51
